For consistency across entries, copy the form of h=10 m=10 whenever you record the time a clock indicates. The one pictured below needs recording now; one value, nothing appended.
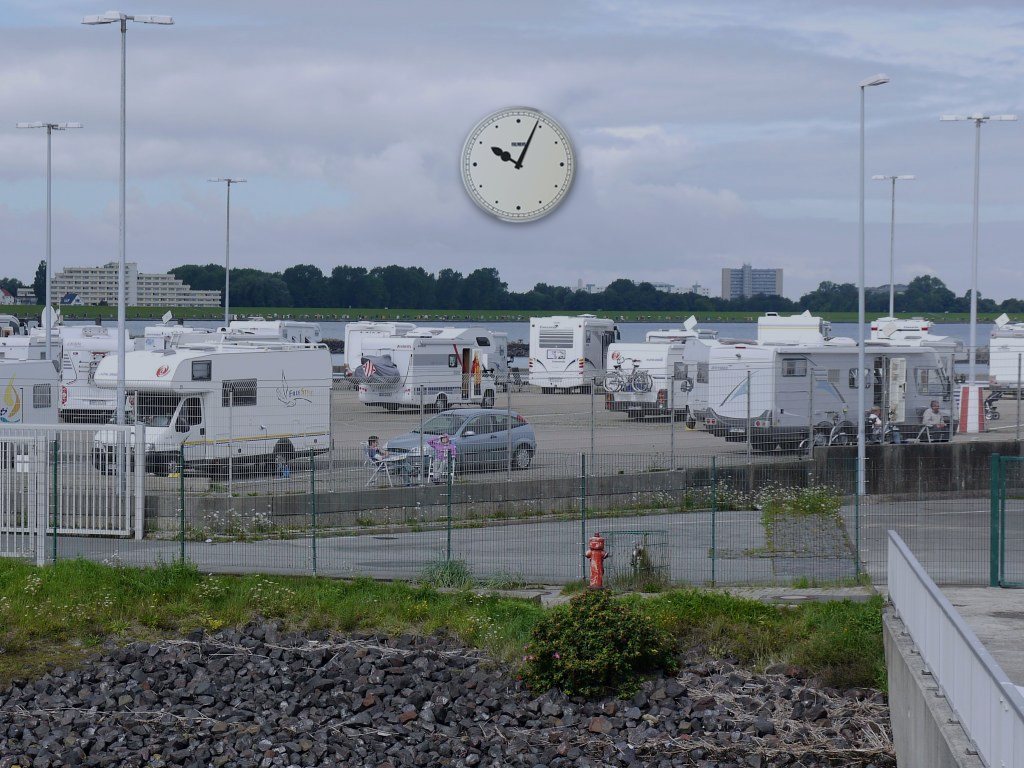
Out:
h=10 m=4
